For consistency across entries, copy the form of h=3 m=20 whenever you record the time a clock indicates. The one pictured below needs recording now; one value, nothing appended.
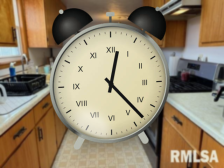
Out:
h=12 m=23
